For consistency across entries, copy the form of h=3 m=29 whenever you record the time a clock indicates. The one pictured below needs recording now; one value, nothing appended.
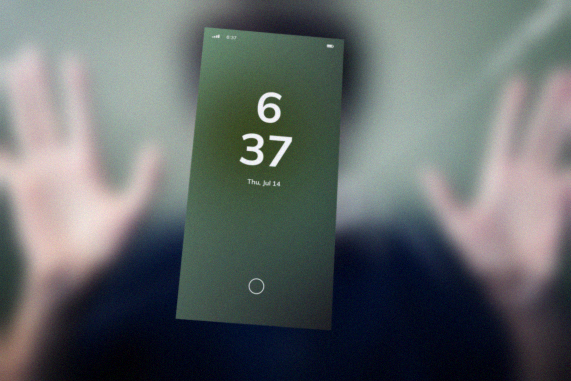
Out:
h=6 m=37
